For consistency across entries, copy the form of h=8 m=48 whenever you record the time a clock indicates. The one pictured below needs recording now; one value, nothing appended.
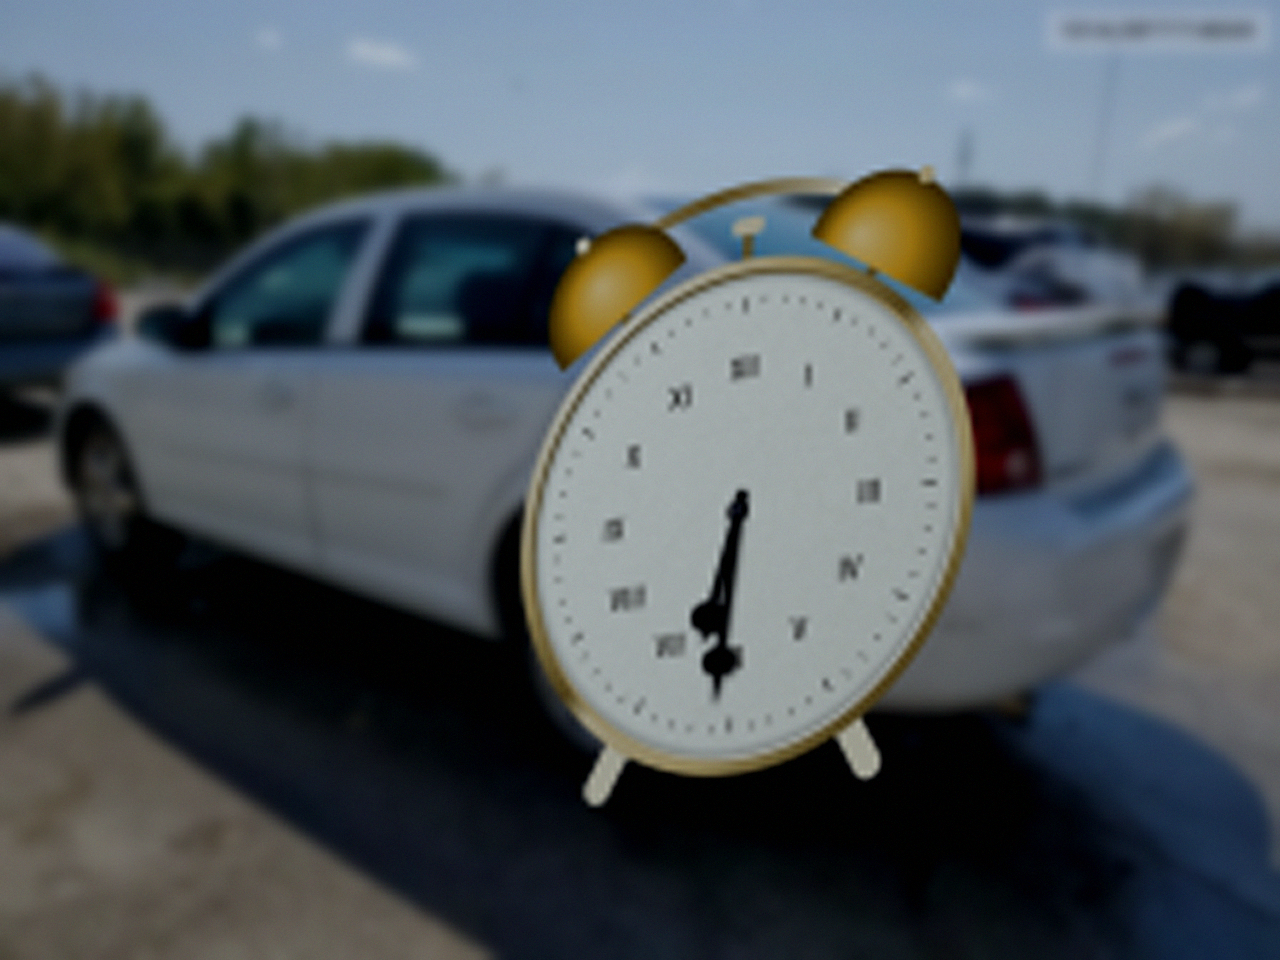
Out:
h=6 m=31
